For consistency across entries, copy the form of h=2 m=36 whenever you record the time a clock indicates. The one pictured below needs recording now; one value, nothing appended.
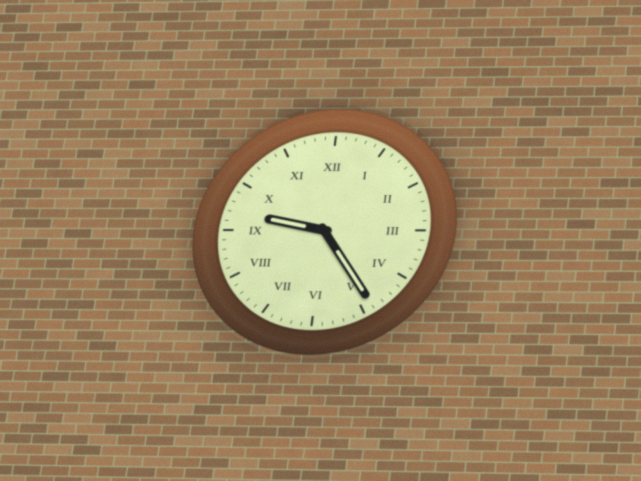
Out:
h=9 m=24
